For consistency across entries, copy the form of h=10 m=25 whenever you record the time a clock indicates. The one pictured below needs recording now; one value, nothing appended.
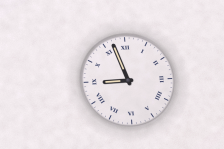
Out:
h=8 m=57
